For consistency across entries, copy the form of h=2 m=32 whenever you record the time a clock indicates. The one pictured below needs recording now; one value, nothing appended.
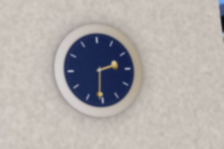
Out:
h=2 m=31
